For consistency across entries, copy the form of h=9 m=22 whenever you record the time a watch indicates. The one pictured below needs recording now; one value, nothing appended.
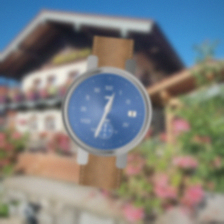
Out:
h=12 m=33
